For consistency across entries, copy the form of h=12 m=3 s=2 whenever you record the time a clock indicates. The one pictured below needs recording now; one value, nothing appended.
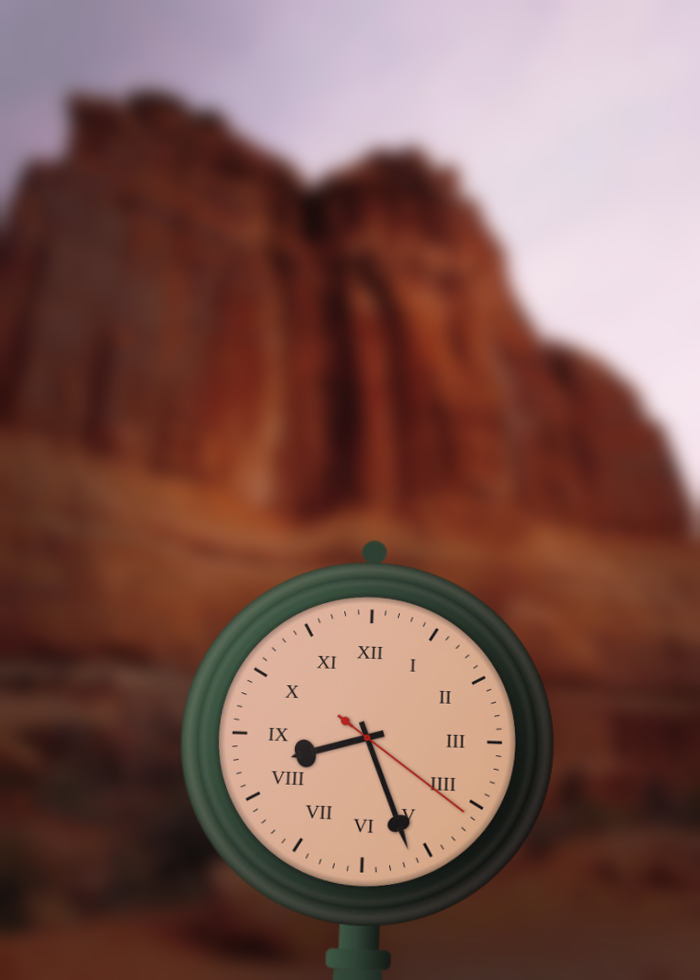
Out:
h=8 m=26 s=21
